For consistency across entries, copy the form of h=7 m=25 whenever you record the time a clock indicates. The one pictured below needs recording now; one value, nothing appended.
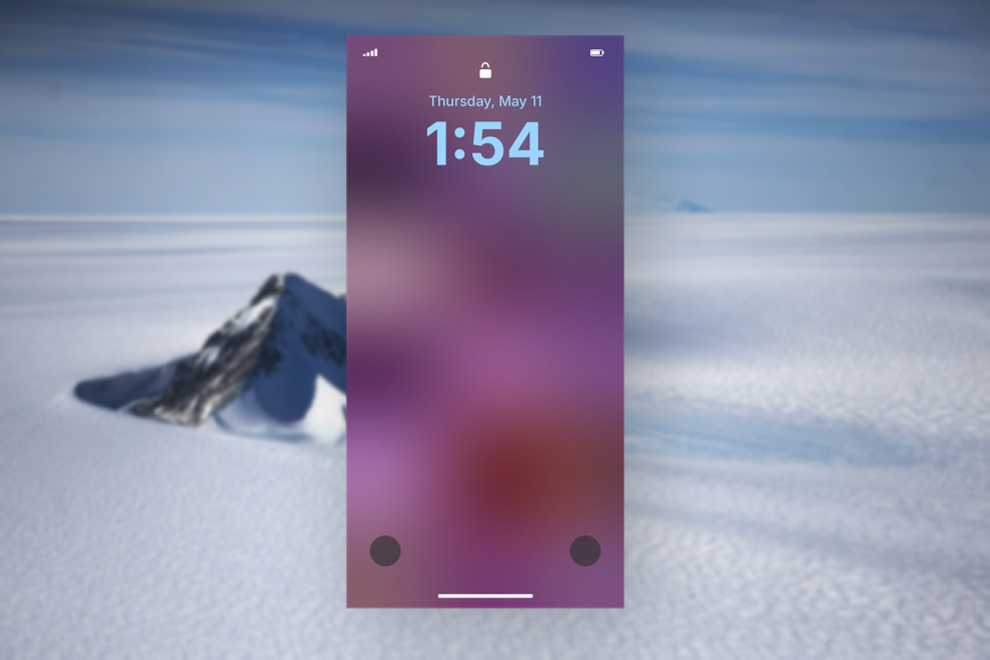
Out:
h=1 m=54
